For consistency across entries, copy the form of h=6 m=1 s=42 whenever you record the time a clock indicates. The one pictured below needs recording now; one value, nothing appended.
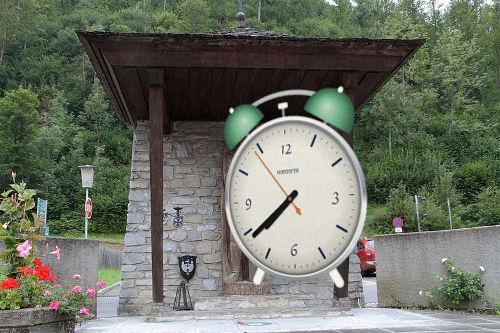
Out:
h=7 m=38 s=54
